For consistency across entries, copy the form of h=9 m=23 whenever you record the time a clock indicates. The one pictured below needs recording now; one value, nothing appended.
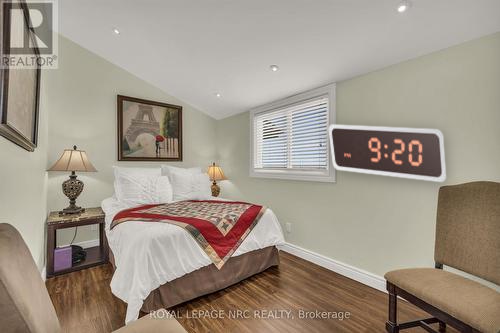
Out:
h=9 m=20
